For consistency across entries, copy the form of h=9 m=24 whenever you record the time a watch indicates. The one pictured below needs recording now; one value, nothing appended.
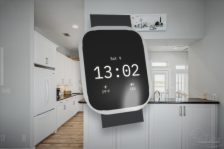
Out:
h=13 m=2
